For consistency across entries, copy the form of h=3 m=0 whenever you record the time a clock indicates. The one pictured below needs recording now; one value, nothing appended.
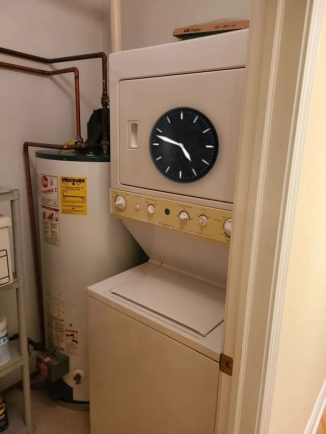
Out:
h=4 m=48
